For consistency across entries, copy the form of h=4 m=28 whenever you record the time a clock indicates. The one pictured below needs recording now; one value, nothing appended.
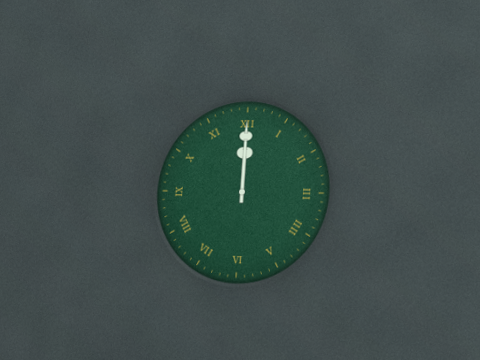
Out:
h=12 m=0
